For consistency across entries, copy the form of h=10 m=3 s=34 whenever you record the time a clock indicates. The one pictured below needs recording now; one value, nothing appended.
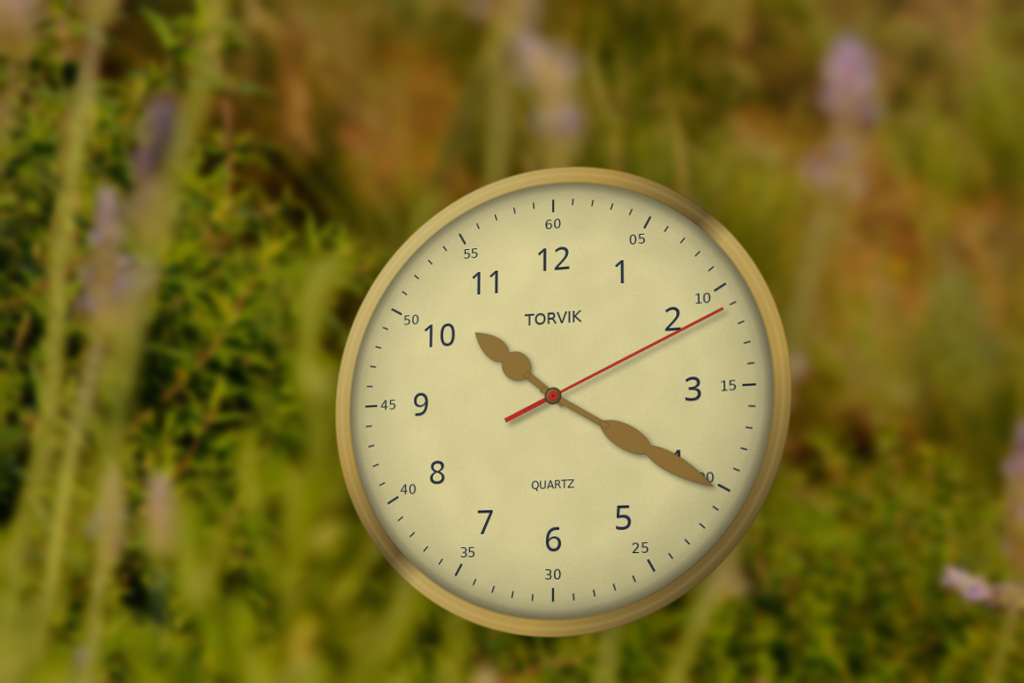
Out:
h=10 m=20 s=11
